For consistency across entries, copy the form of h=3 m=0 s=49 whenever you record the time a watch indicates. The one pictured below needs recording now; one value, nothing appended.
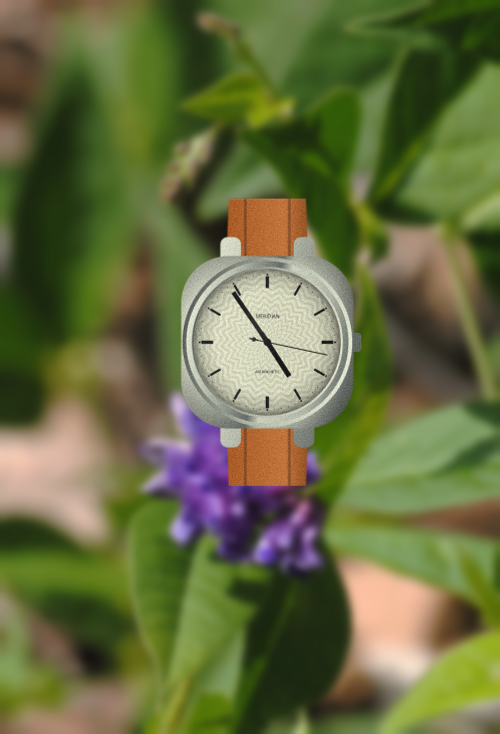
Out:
h=4 m=54 s=17
